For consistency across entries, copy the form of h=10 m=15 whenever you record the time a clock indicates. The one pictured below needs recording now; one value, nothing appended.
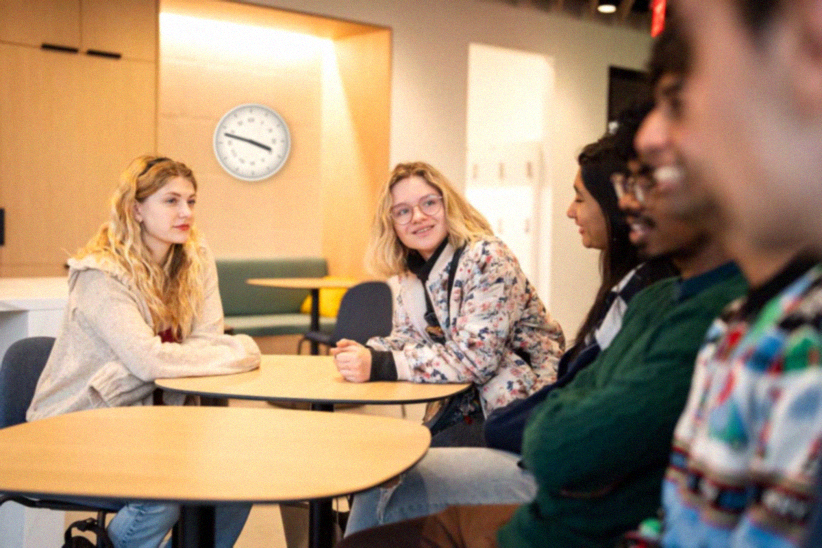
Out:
h=3 m=48
